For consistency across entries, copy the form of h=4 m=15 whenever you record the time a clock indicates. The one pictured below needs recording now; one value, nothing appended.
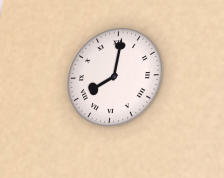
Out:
h=8 m=1
